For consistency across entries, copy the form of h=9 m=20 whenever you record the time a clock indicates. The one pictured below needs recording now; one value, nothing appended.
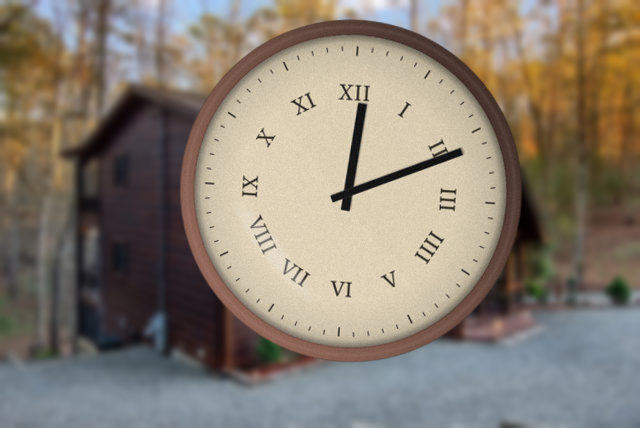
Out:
h=12 m=11
